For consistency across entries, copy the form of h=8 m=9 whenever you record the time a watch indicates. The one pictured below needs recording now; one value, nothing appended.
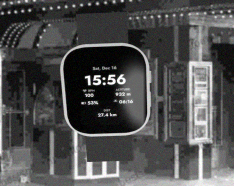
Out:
h=15 m=56
